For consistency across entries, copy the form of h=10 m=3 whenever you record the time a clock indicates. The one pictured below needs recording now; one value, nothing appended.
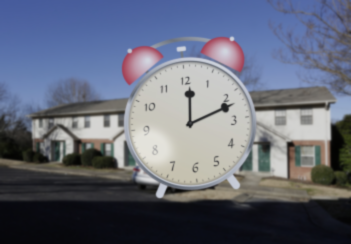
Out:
h=12 m=12
